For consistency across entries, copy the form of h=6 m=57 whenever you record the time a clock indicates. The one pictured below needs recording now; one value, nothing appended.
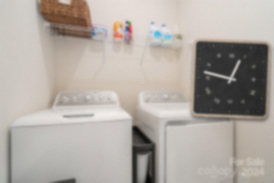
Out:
h=12 m=47
